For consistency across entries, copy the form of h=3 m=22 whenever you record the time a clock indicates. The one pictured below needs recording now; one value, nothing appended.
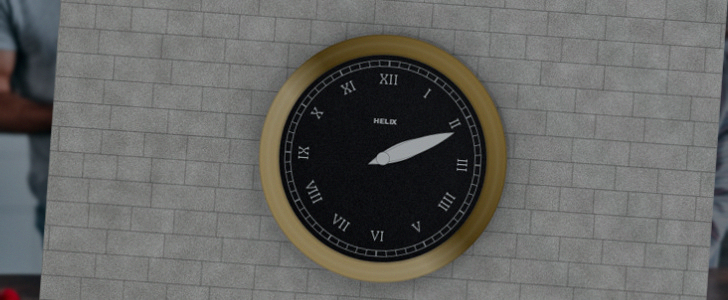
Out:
h=2 m=11
